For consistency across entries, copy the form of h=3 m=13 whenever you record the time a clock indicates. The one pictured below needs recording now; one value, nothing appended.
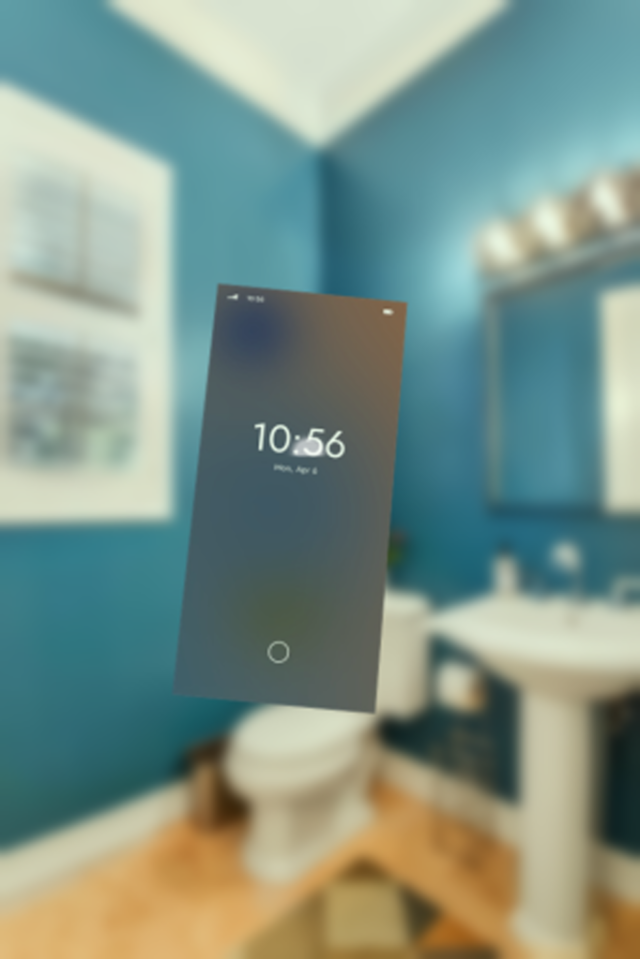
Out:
h=10 m=56
